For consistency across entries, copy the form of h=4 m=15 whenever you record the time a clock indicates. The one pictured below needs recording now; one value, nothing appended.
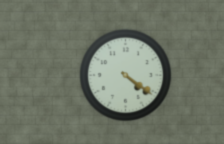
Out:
h=4 m=21
